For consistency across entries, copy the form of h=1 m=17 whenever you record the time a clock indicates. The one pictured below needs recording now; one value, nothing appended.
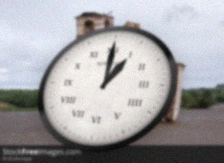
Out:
h=1 m=0
